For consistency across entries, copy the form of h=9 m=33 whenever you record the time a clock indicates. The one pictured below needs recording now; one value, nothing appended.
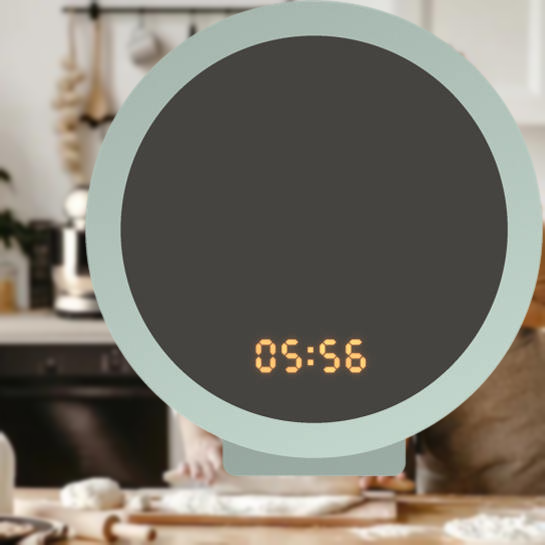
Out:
h=5 m=56
